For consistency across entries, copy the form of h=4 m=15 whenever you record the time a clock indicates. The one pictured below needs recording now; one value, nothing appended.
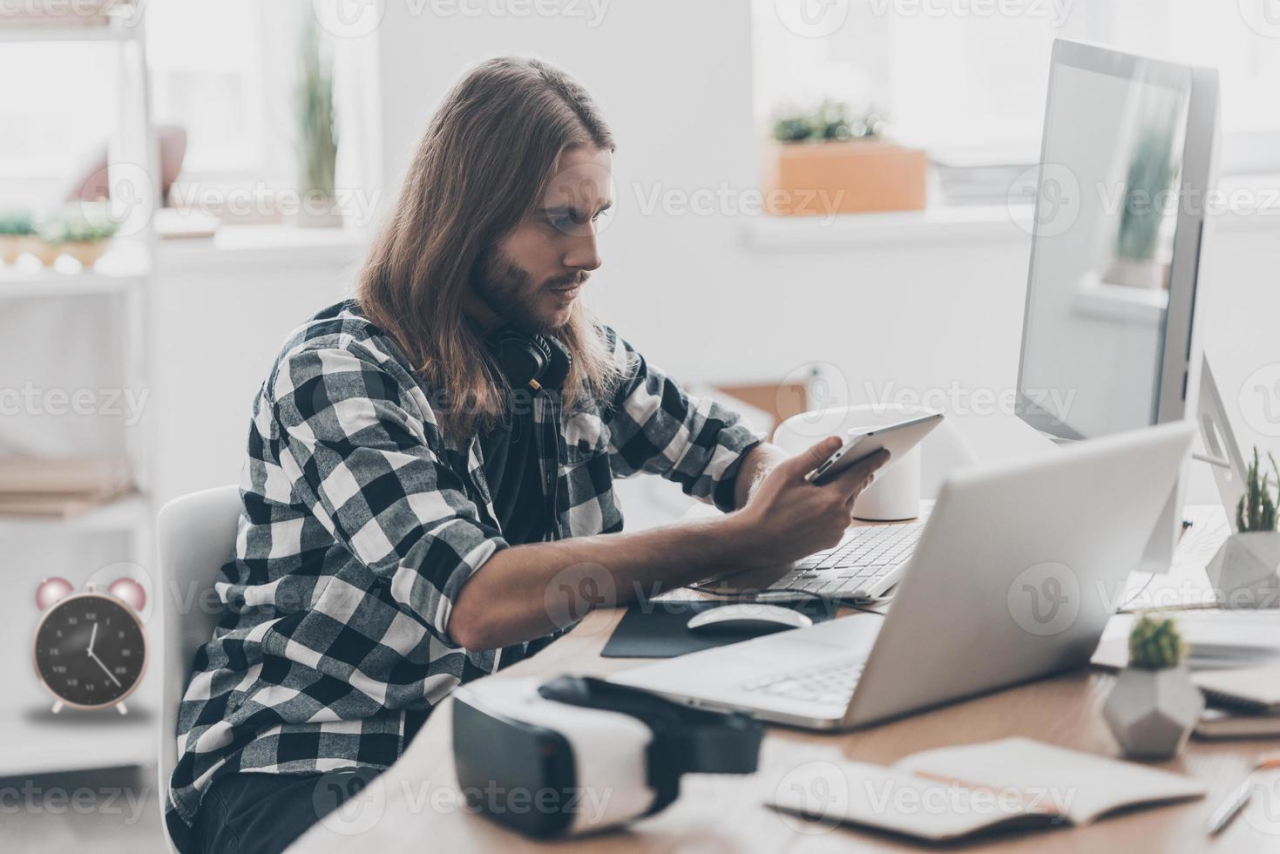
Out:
h=12 m=23
